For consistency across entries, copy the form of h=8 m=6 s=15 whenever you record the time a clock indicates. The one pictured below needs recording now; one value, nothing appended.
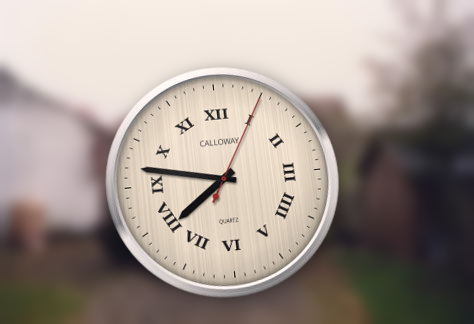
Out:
h=7 m=47 s=5
